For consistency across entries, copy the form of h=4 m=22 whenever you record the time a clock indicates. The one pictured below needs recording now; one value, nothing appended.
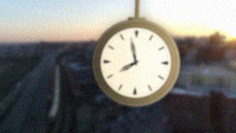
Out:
h=7 m=58
